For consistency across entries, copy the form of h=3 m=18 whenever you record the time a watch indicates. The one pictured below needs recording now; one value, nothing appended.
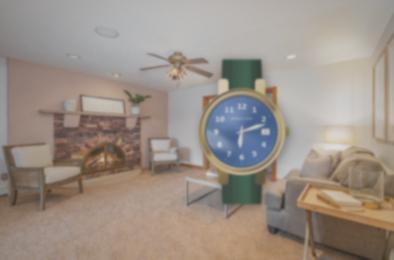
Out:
h=6 m=12
